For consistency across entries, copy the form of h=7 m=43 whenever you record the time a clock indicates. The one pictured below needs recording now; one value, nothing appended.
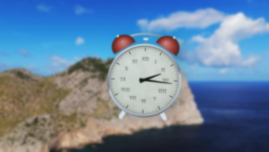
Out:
h=2 m=16
